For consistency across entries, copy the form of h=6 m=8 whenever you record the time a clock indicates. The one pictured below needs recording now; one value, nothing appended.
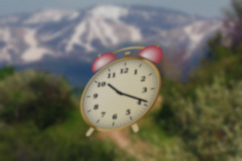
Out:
h=10 m=19
